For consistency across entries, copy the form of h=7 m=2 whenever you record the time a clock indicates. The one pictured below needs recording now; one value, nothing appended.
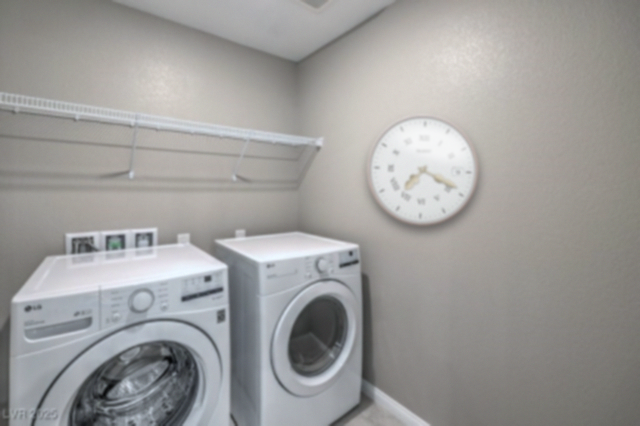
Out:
h=7 m=19
